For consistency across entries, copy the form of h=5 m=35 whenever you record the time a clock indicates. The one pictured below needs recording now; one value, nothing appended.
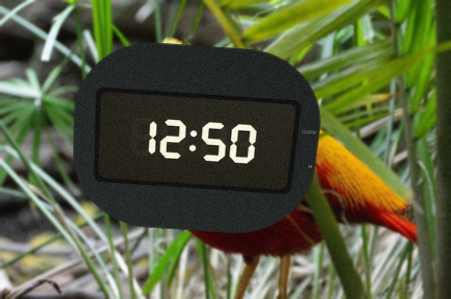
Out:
h=12 m=50
